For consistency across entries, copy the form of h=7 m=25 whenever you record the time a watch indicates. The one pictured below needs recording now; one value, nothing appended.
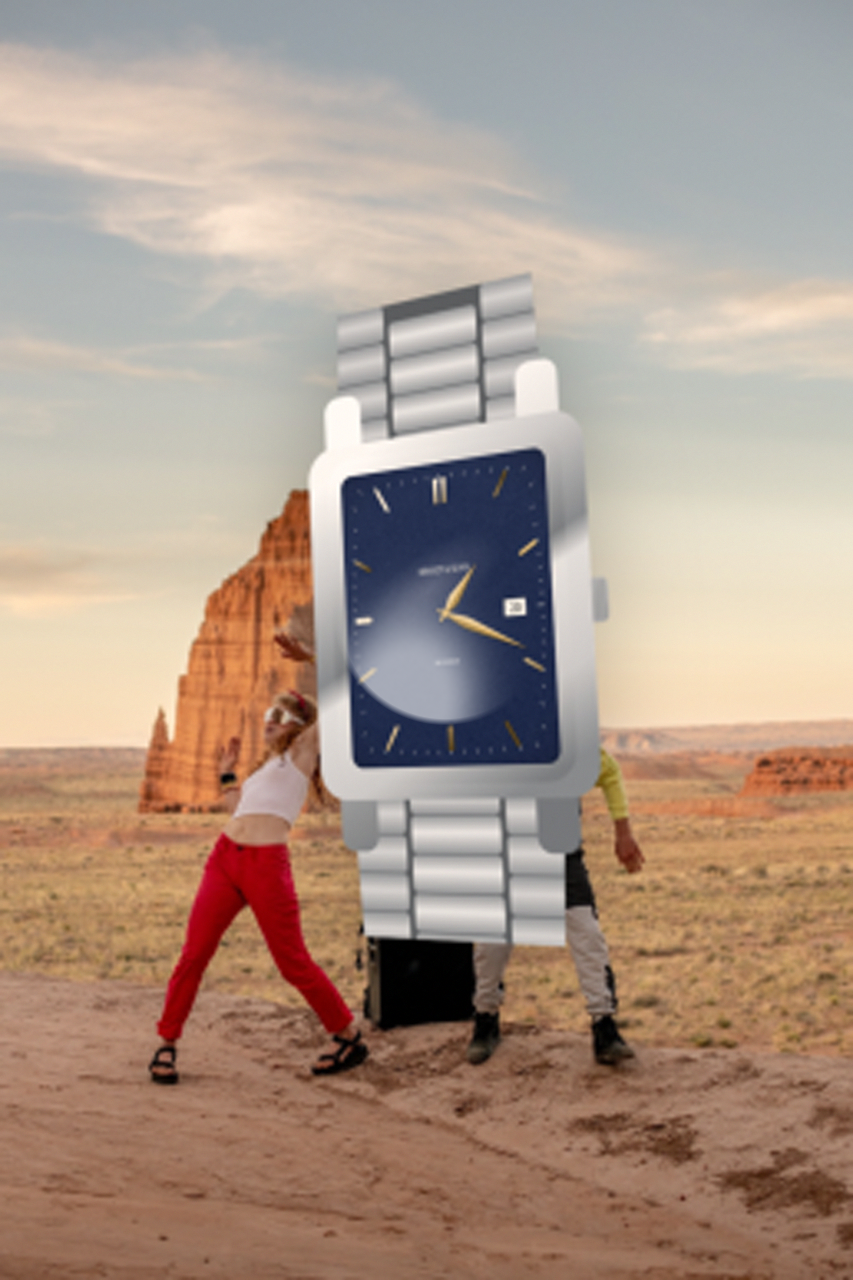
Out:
h=1 m=19
